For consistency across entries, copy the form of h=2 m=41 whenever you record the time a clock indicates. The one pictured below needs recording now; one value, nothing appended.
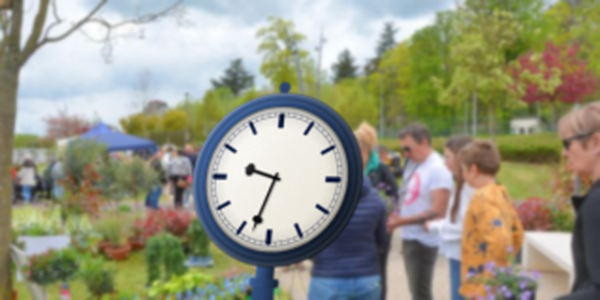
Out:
h=9 m=33
